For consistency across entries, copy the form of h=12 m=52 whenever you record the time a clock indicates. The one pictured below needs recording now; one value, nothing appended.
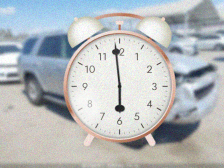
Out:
h=5 m=59
